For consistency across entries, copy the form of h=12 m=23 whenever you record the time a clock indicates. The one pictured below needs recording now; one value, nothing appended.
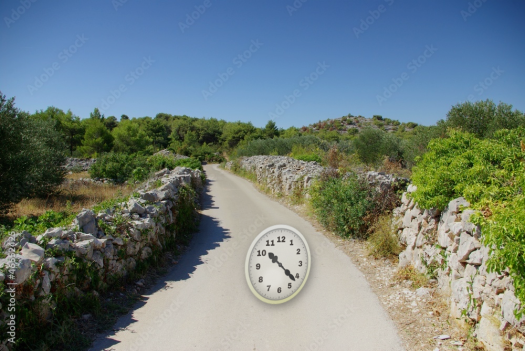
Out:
h=10 m=22
